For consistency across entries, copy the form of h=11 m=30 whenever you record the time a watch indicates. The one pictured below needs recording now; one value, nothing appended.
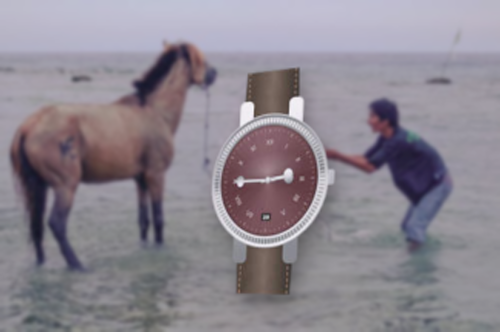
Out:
h=2 m=45
